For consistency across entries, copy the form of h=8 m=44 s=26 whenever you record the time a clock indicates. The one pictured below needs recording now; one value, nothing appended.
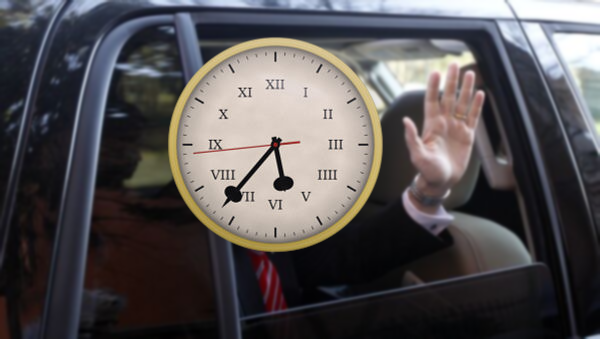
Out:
h=5 m=36 s=44
